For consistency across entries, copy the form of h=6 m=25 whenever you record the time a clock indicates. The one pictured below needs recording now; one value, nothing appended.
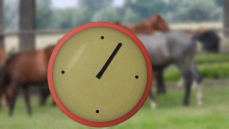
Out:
h=1 m=5
